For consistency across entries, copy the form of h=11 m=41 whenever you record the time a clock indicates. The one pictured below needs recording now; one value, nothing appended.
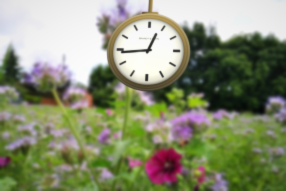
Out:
h=12 m=44
